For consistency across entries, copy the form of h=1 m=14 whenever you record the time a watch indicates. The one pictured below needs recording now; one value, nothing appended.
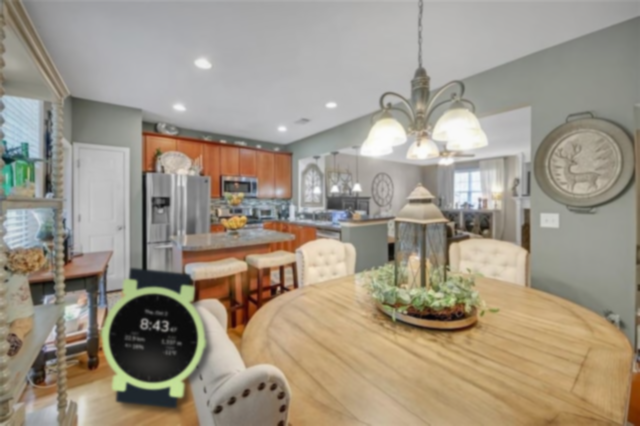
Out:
h=8 m=43
